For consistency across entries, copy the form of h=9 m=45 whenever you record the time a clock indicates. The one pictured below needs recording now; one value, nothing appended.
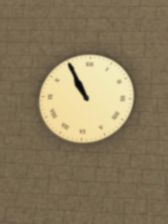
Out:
h=10 m=55
